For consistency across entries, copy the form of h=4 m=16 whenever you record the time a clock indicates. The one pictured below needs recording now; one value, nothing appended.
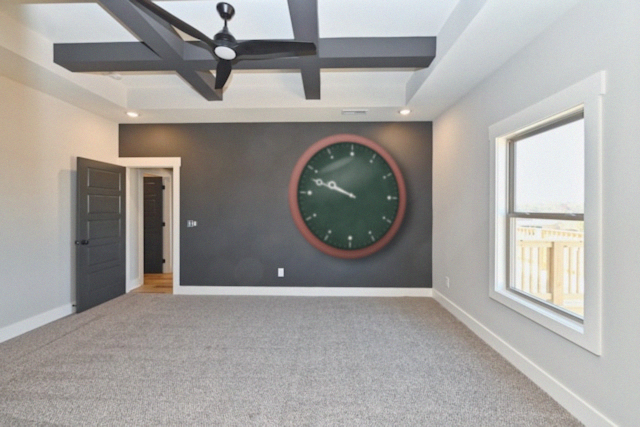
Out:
h=9 m=48
